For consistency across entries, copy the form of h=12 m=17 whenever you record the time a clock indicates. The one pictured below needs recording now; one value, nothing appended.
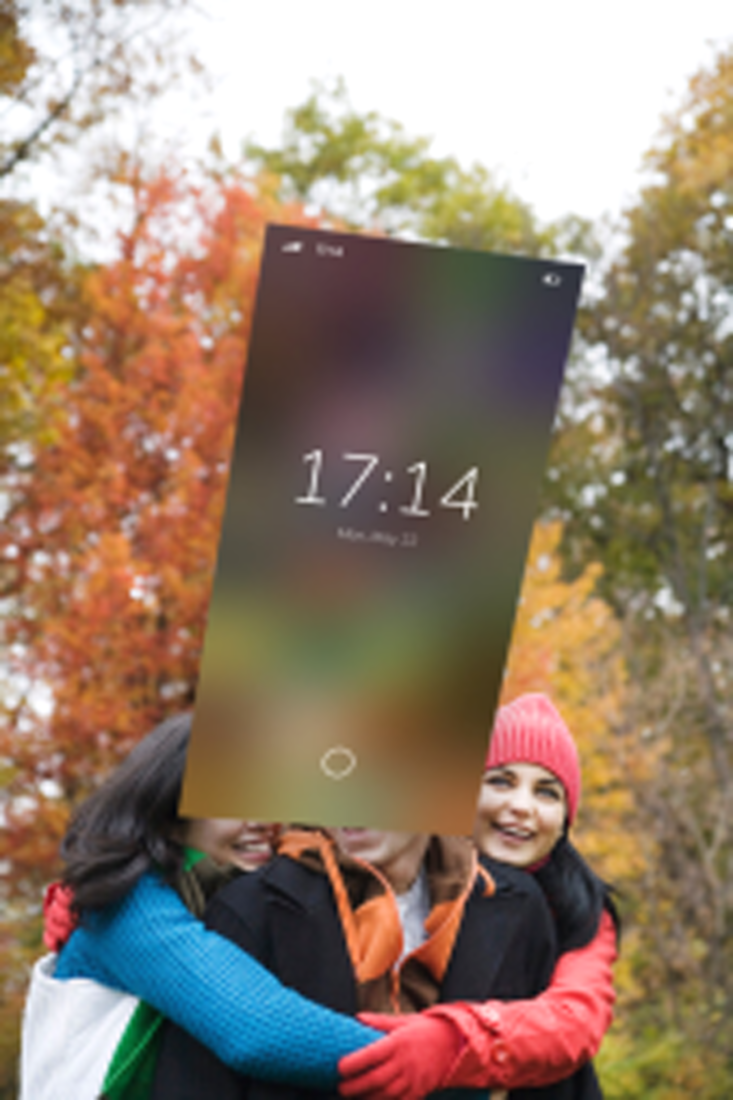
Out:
h=17 m=14
